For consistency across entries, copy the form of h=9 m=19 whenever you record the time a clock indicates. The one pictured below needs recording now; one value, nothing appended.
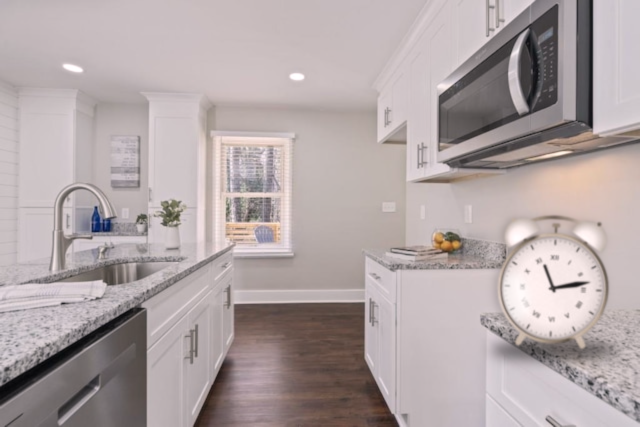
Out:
h=11 m=13
